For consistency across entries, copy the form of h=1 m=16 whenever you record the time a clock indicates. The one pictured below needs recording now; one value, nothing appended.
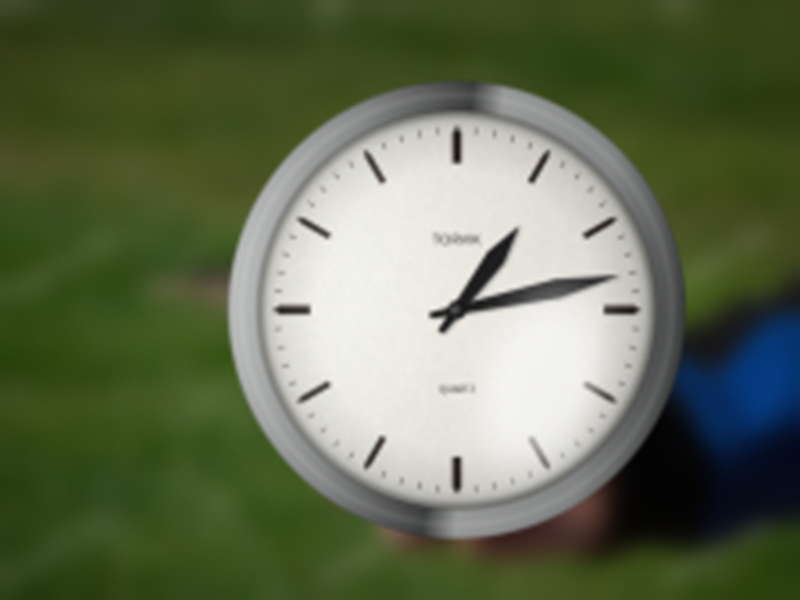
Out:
h=1 m=13
